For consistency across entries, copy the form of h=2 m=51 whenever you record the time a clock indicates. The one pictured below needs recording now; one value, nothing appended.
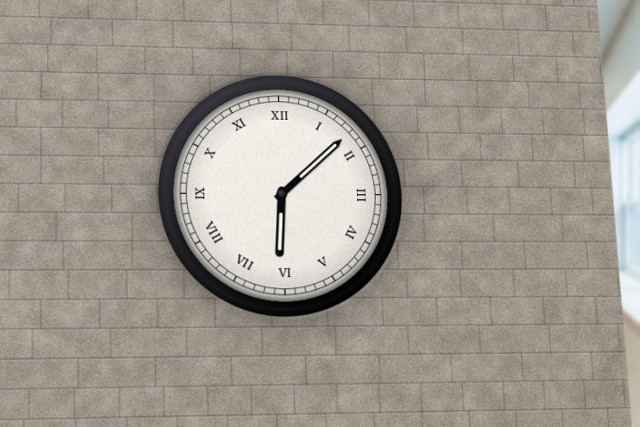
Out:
h=6 m=8
